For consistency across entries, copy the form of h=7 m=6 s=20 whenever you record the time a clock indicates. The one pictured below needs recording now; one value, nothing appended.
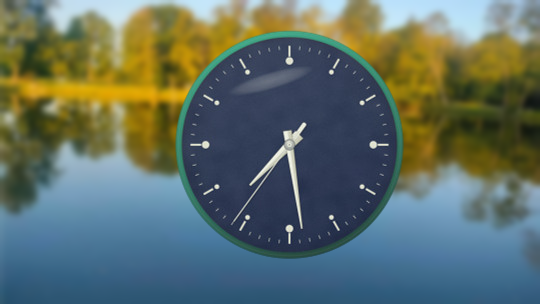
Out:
h=7 m=28 s=36
